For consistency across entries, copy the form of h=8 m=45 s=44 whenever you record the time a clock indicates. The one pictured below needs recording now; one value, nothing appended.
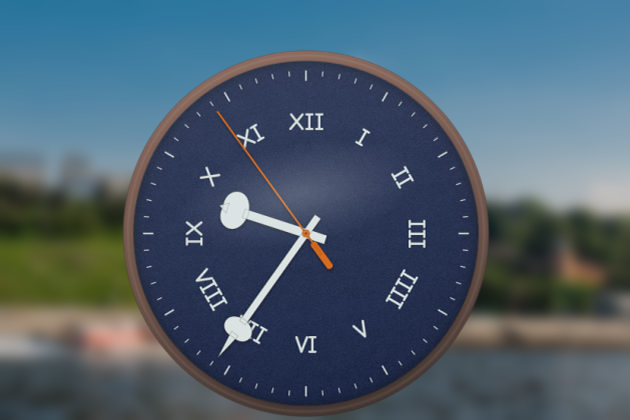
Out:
h=9 m=35 s=54
